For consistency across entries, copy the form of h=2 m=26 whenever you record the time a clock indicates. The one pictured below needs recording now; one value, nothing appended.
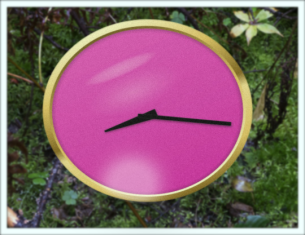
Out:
h=8 m=16
